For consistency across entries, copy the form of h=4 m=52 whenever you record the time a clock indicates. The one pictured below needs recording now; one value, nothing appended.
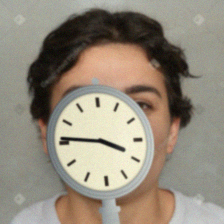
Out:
h=3 m=46
